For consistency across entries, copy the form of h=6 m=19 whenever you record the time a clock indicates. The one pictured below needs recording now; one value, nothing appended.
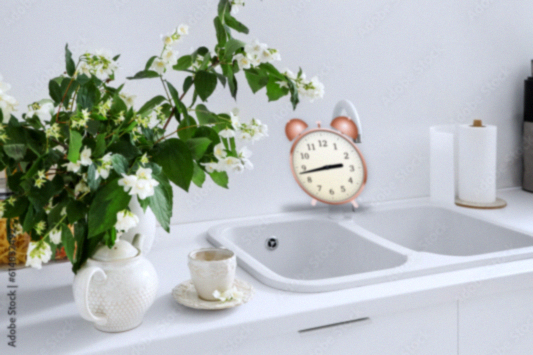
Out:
h=2 m=43
